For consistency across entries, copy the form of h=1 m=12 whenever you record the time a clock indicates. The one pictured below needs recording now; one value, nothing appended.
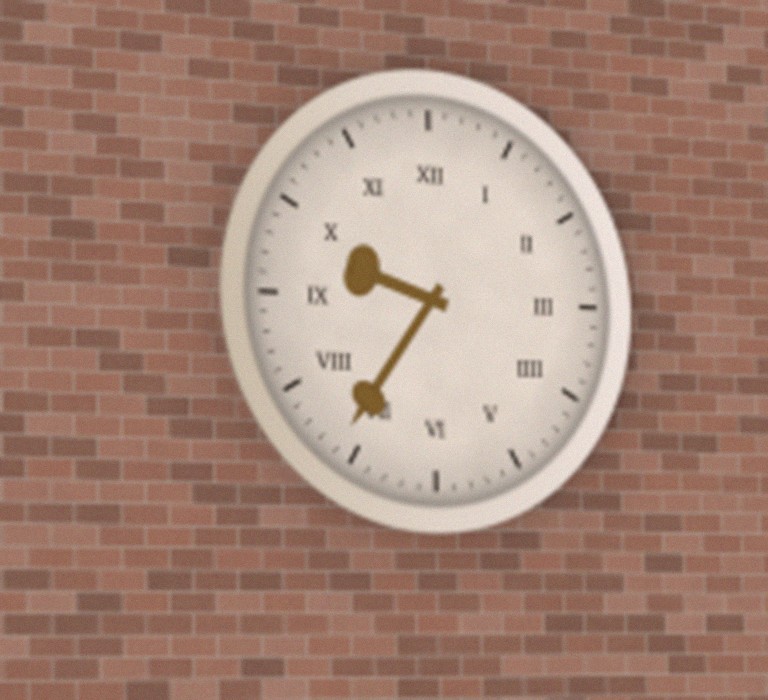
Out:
h=9 m=36
